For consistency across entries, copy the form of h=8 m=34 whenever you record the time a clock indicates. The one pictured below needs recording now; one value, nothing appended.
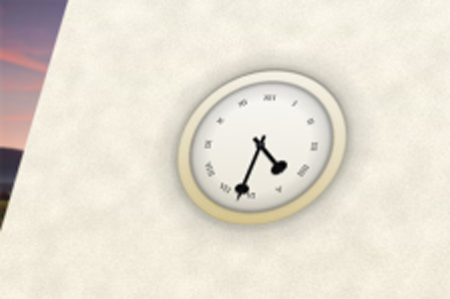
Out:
h=4 m=32
